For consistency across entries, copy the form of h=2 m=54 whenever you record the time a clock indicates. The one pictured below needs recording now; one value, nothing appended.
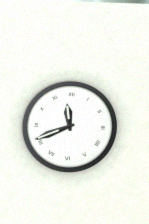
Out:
h=11 m=41
